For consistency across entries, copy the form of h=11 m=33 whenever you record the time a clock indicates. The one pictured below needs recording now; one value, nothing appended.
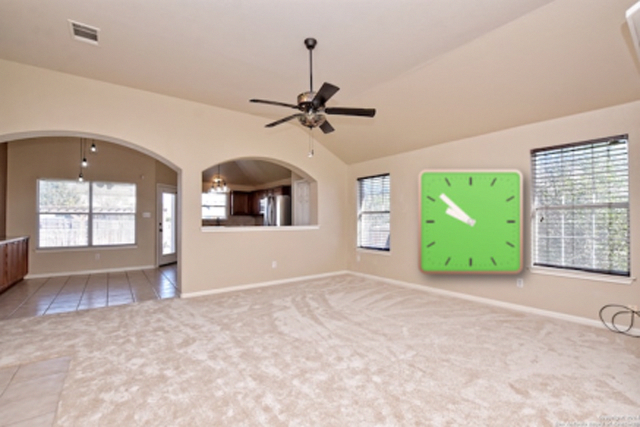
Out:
h=9 m=52
